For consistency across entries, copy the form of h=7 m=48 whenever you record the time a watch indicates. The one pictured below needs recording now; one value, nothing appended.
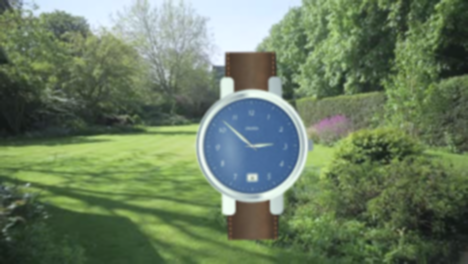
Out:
h=2 m=52
